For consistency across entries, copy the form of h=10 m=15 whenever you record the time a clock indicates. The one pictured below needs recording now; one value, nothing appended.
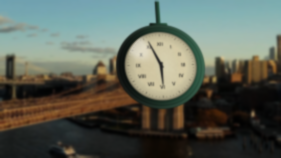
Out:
h=5 m=56
